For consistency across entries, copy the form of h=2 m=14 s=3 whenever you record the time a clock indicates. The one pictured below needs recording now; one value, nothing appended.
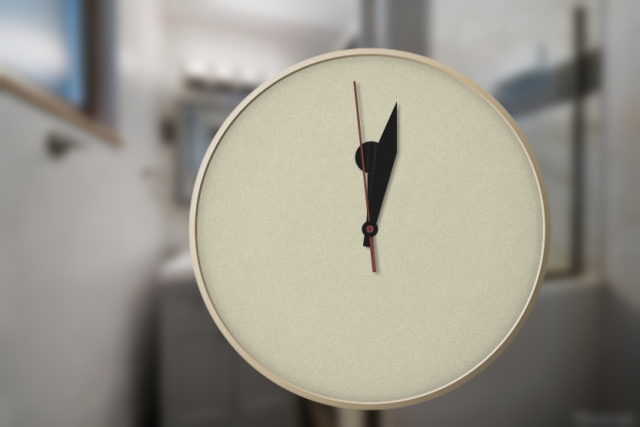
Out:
h=12 m=1 s=59
